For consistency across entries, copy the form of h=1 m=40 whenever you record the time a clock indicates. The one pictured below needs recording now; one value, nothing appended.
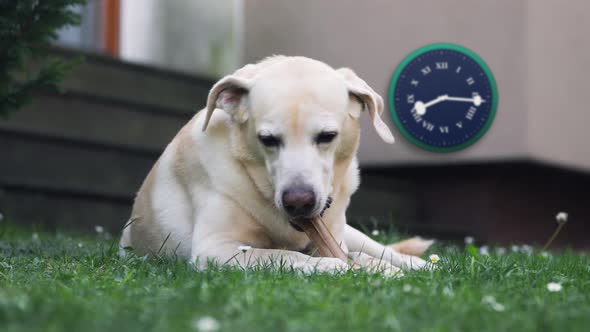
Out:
h=8 m=16
